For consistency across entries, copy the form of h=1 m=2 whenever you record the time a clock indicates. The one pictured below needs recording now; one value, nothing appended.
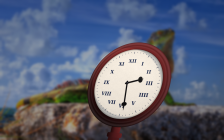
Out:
h=2 m=29
